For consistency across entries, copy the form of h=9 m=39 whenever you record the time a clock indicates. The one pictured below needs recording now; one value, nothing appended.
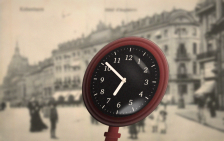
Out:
h=6 m=51
